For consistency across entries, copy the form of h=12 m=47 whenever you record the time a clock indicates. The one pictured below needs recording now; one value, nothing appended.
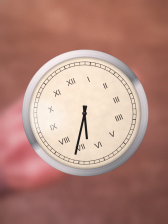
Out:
h=6 m=36
